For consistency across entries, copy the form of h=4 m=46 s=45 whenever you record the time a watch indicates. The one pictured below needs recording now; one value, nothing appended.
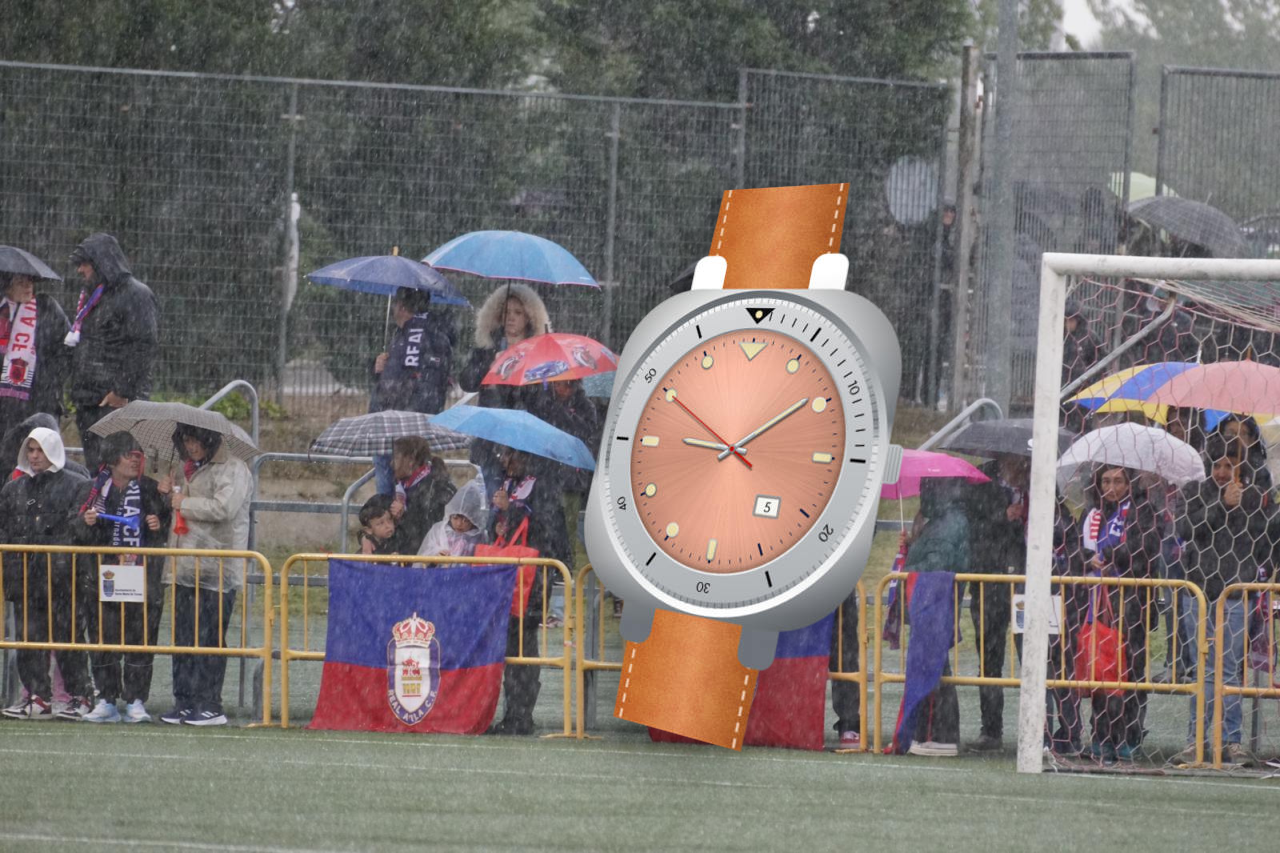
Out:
h=9 m=8 s=50
